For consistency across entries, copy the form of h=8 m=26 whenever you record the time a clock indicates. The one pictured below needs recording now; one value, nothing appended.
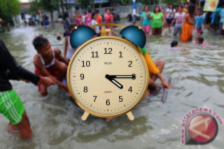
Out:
h=4 m=15
